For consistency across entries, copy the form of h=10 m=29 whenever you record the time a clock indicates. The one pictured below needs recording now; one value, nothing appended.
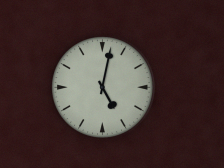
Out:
h=5 m=2
